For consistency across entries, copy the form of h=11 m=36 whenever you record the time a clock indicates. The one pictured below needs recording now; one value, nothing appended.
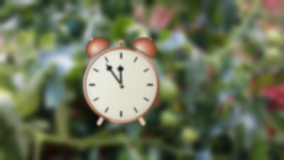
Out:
h=11 m=54
